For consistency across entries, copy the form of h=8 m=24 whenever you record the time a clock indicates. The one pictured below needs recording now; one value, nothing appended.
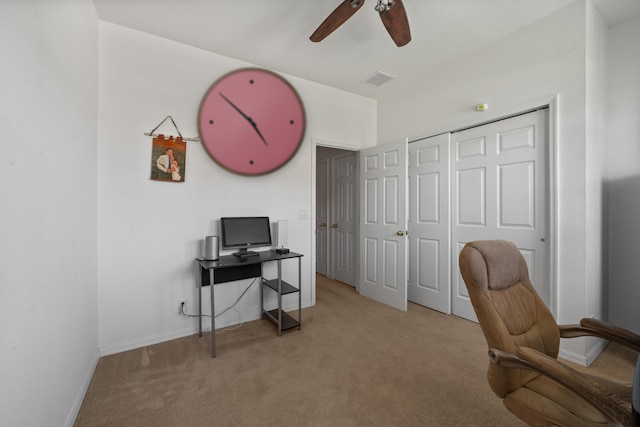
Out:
h=4 m=52
